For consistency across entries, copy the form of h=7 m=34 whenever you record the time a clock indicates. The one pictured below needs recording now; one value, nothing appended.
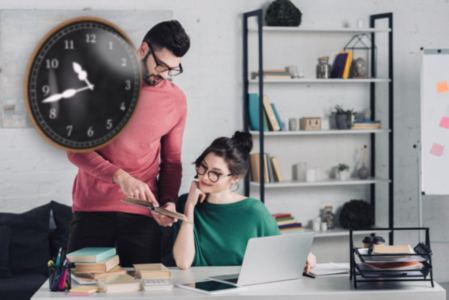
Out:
h=10 m=43
